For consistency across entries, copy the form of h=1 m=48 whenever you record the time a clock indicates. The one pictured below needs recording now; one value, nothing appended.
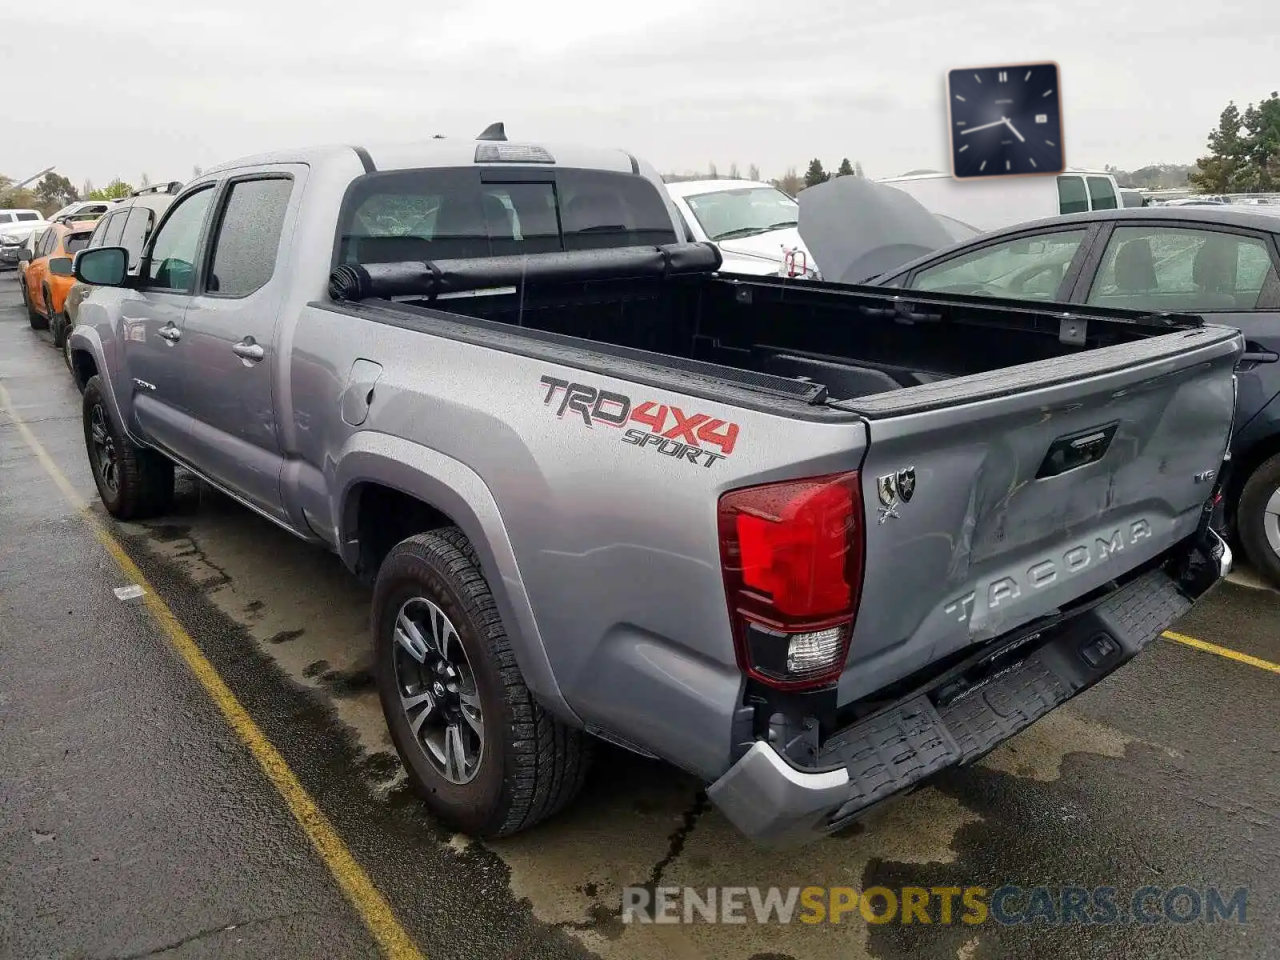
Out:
h=4 m=43
